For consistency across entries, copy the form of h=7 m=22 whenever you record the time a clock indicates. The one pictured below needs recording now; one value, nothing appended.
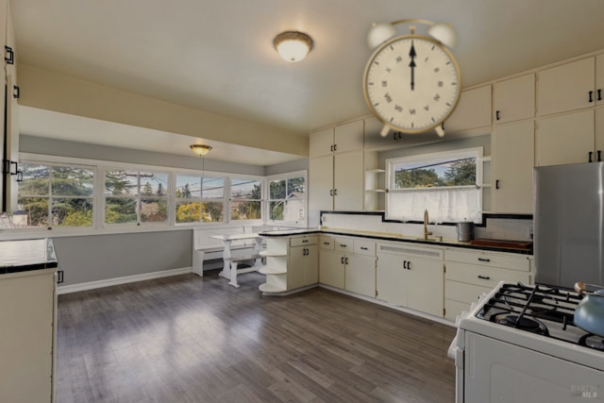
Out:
h=12 m=0
